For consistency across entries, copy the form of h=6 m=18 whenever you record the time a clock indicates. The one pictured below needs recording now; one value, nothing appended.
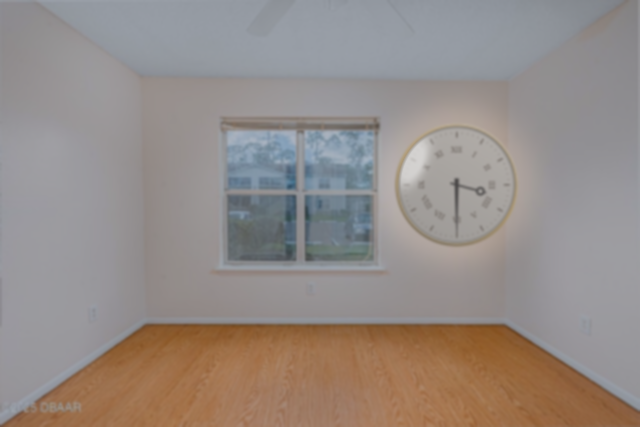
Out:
h=3 m=30
